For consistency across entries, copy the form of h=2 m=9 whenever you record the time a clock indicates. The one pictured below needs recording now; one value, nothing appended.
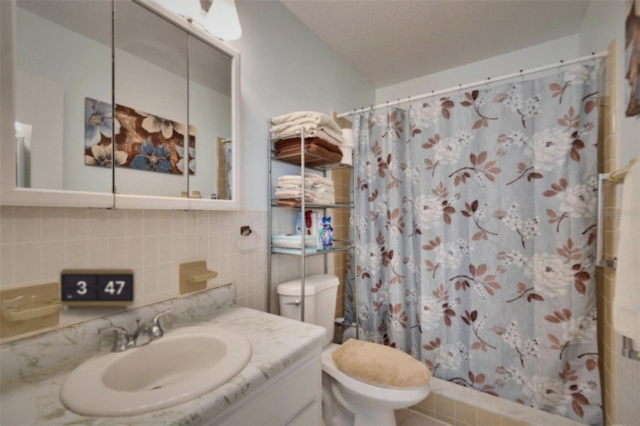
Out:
h=3 m=47
